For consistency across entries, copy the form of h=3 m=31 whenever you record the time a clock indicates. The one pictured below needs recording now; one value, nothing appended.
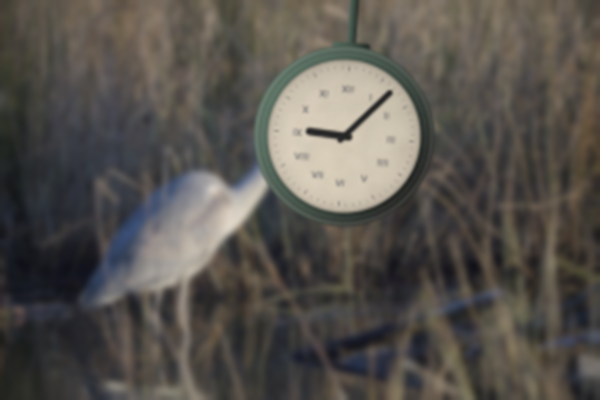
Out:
h=9 m=7
